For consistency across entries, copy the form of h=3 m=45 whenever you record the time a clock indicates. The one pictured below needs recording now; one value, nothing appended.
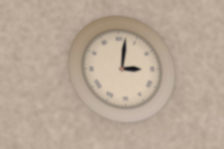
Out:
h=3 m=2
